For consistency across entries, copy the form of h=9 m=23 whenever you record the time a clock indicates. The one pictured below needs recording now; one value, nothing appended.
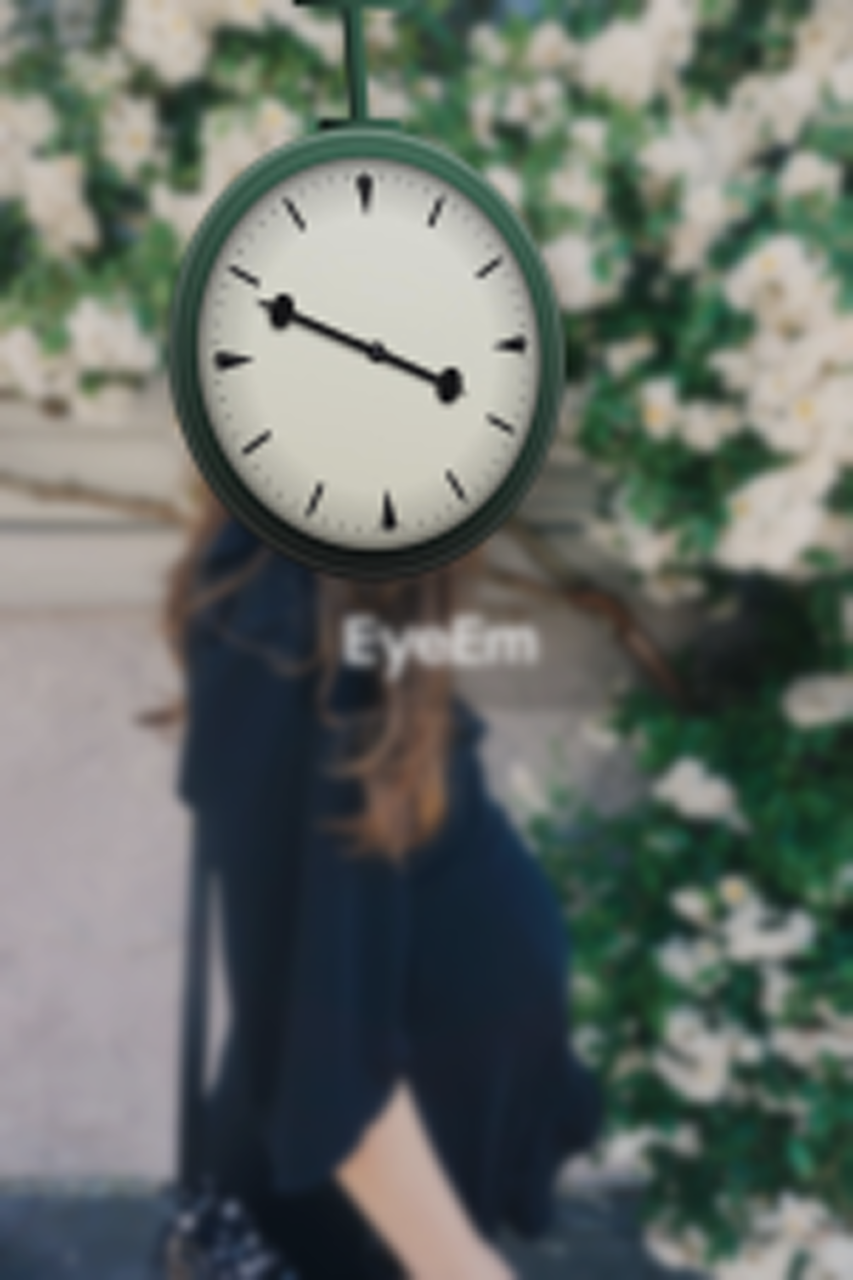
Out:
h=3 m=49
